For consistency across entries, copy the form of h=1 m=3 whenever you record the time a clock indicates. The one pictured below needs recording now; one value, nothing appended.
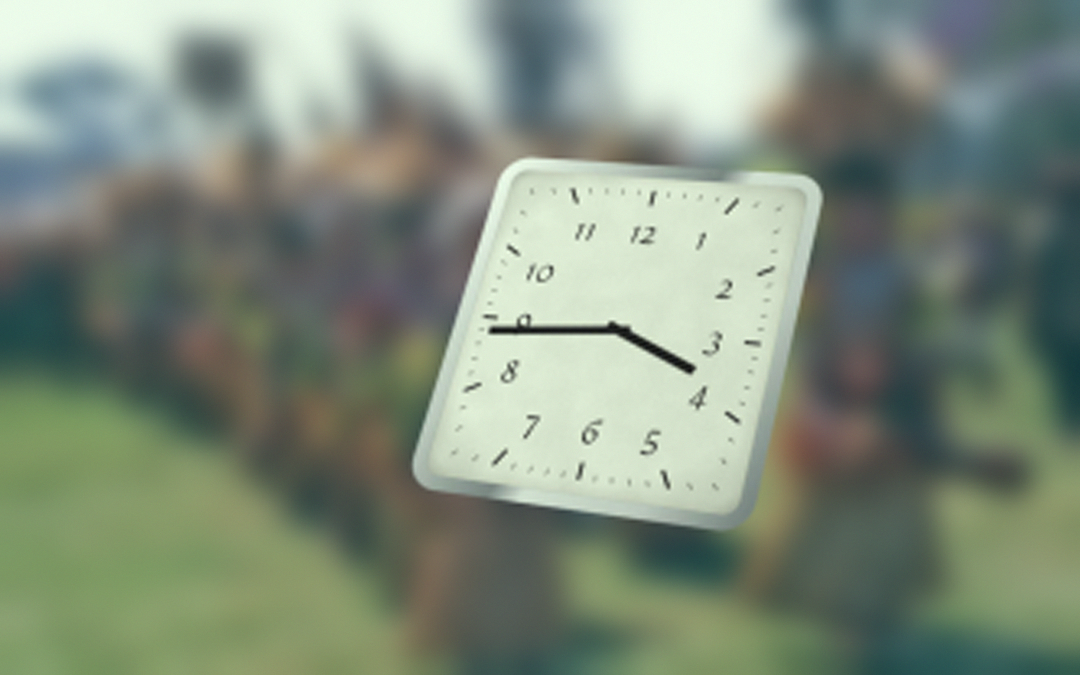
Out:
h=3 m=44
